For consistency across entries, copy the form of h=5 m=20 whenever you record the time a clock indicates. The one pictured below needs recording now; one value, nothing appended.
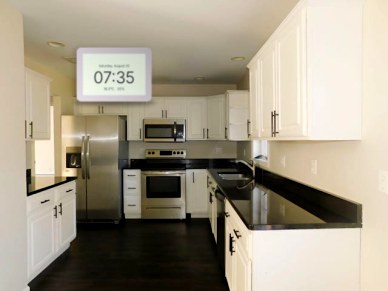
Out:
h=7 m=35
